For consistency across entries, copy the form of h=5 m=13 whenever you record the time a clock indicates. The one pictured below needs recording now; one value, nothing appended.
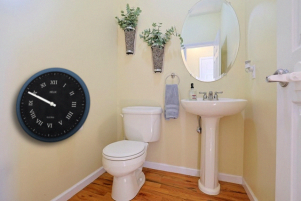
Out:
h=9 m=49
